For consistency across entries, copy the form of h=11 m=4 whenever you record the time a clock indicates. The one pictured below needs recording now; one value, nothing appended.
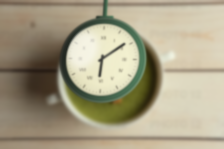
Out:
h=6 m=9
